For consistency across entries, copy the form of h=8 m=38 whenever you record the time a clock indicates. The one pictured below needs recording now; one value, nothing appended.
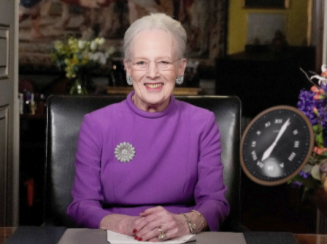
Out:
h=7 m=4
